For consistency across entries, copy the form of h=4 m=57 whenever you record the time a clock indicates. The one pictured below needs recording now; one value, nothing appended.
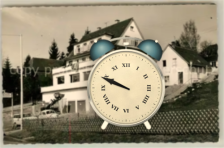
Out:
h=9 m=49
